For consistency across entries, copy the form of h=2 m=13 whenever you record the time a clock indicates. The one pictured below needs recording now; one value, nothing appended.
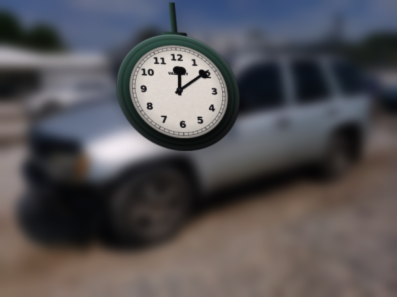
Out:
h=12 m=9
